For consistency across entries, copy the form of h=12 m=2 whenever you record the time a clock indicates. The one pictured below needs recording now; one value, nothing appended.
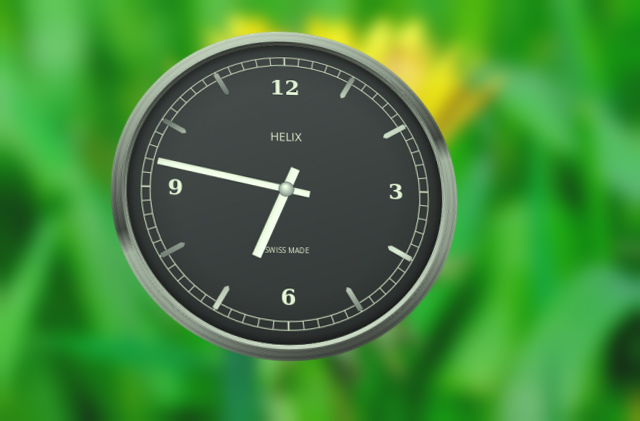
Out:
h=6 m=47
